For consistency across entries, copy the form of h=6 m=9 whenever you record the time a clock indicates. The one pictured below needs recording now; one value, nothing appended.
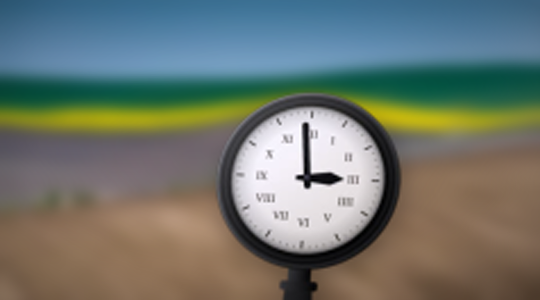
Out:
h=2 m=59
